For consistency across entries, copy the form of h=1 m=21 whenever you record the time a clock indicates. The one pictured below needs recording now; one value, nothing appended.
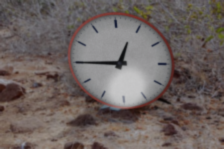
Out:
h=12 m=45
